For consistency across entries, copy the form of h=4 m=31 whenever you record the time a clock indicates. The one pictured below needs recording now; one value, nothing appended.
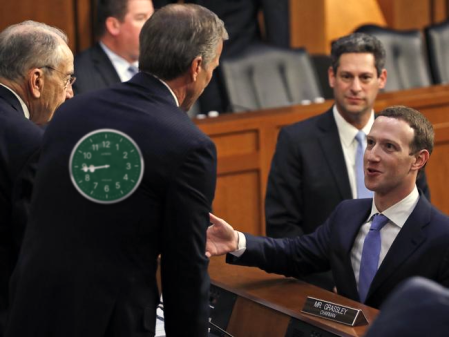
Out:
h=8 m=44
